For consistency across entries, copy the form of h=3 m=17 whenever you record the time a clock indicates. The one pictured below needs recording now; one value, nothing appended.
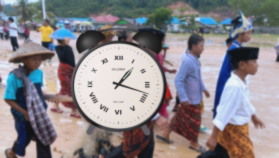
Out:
h=1 m=18
